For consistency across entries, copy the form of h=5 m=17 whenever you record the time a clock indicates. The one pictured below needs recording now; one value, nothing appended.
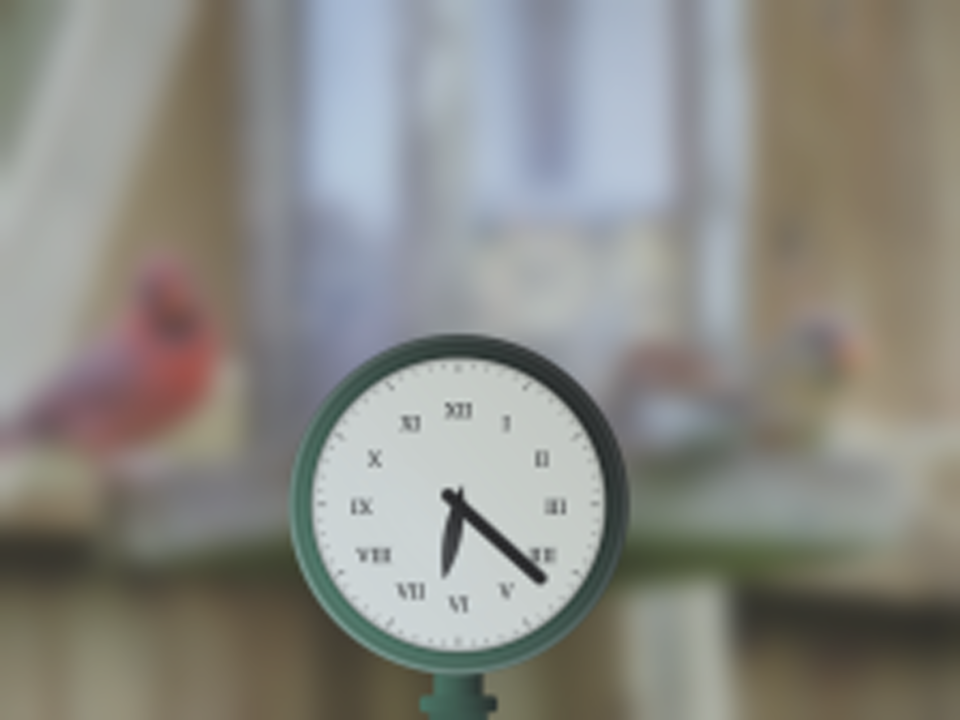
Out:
h=6 m=22
